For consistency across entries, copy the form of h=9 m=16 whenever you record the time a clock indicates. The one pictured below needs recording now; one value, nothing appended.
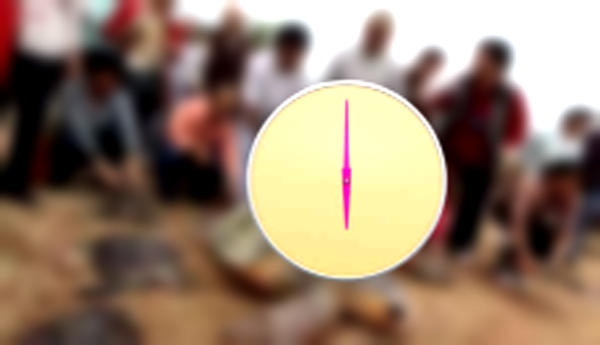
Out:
h=6 m=0
